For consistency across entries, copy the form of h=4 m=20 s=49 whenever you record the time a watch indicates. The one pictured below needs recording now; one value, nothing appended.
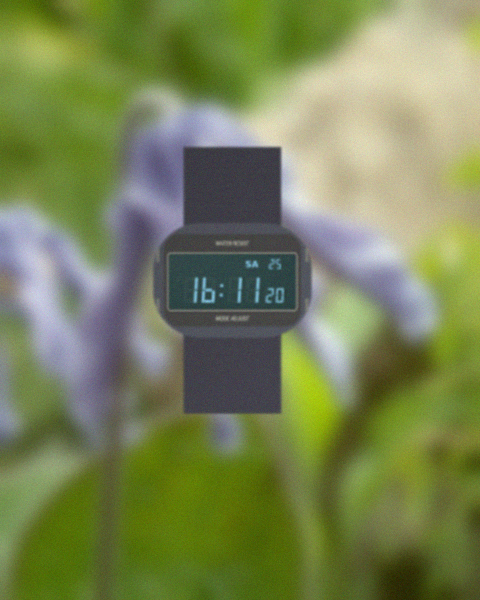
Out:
h=16 m=11 s=20
